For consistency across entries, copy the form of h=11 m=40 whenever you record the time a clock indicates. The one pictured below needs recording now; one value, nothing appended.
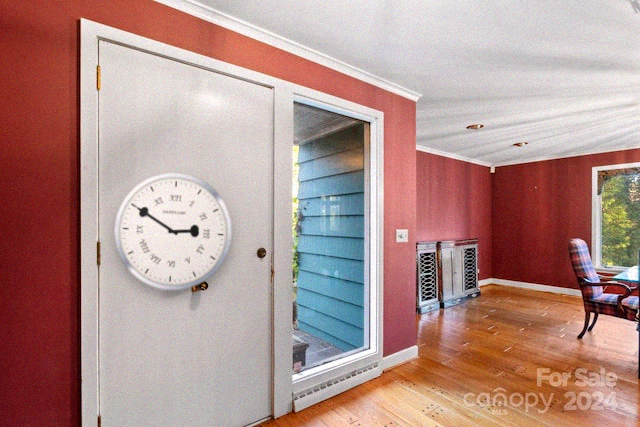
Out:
h=2 m=50
